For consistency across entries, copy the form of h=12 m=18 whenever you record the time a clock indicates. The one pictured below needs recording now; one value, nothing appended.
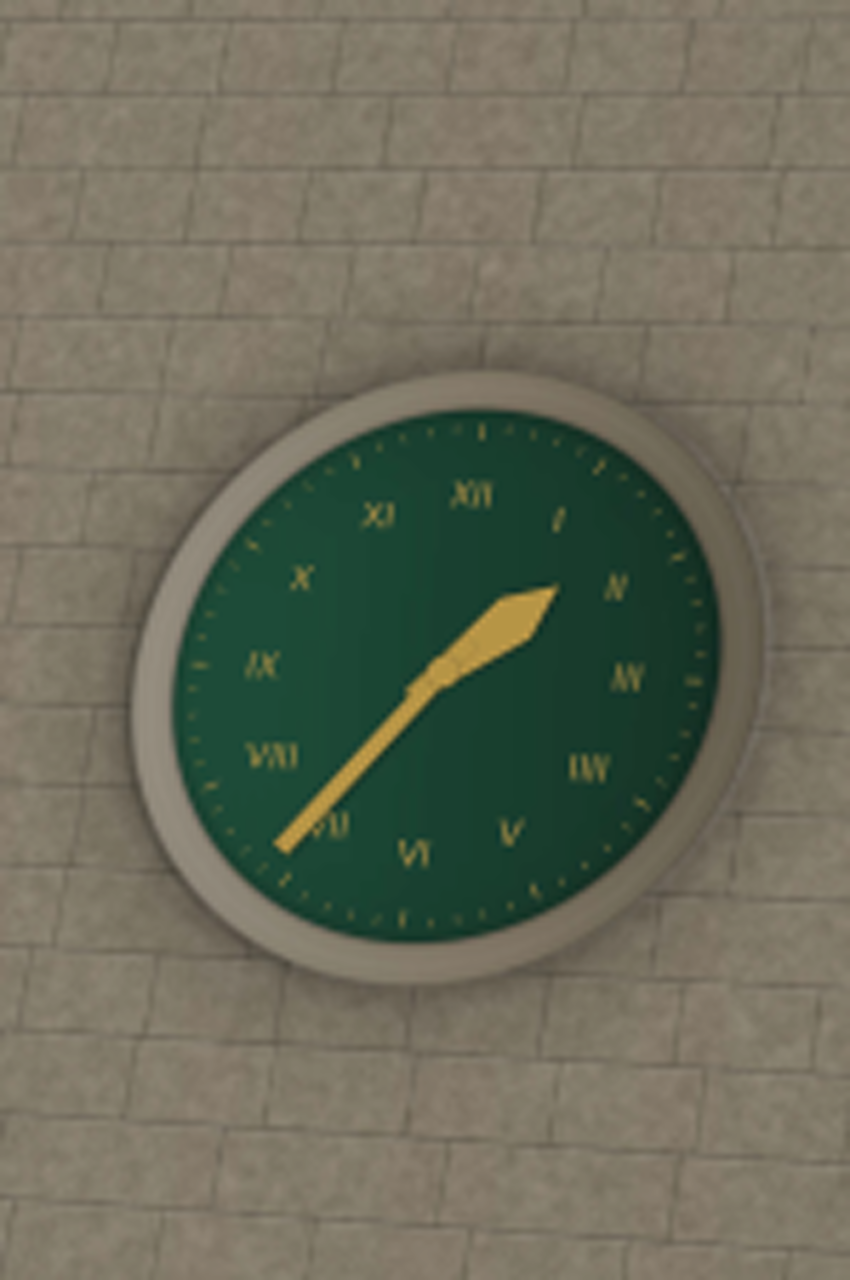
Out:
h=1 m=36
